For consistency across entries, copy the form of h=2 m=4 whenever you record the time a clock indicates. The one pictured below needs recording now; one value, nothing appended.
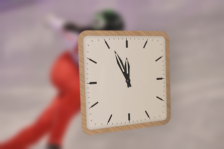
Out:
h=11 m=56
